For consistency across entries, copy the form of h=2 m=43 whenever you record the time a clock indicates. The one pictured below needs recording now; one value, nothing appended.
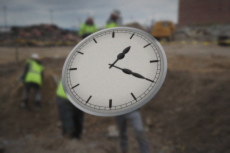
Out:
h=1 m=20
